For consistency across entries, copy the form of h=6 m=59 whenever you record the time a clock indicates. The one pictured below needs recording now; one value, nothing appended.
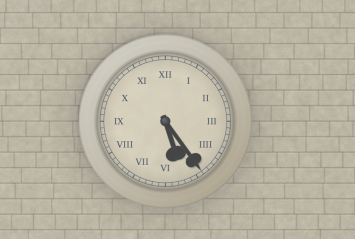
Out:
h=5 m=24
